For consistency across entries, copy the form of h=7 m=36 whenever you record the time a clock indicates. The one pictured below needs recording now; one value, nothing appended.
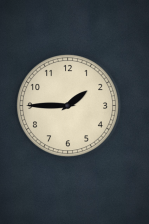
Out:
h=1 m=45
